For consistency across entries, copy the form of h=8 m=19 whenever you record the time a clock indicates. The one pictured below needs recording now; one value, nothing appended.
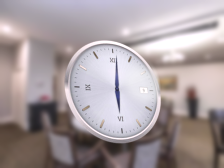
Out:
h=6 m=1
